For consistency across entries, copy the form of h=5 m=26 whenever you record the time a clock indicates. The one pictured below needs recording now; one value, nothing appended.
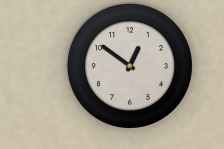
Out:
h=12 m=51
